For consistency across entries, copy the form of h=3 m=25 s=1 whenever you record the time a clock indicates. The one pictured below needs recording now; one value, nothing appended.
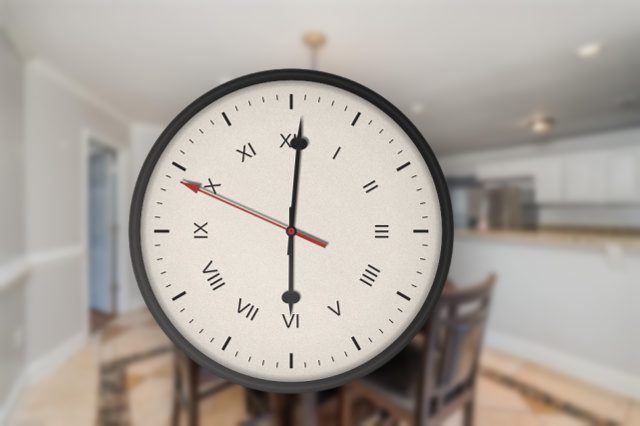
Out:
h=6 m=0 s=49
